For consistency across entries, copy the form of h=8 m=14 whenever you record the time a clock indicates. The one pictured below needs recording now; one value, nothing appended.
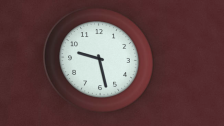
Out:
h=9 m=28
